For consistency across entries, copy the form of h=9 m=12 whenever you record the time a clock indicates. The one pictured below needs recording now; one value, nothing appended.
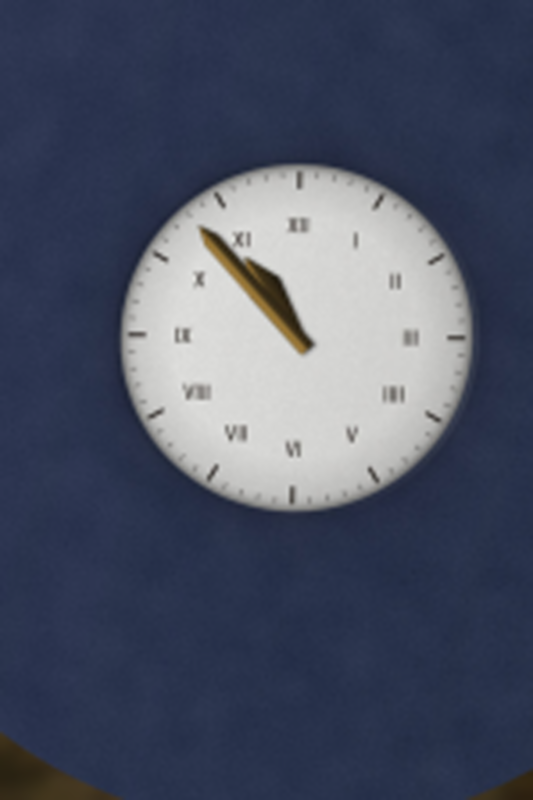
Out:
h=10 m=53
